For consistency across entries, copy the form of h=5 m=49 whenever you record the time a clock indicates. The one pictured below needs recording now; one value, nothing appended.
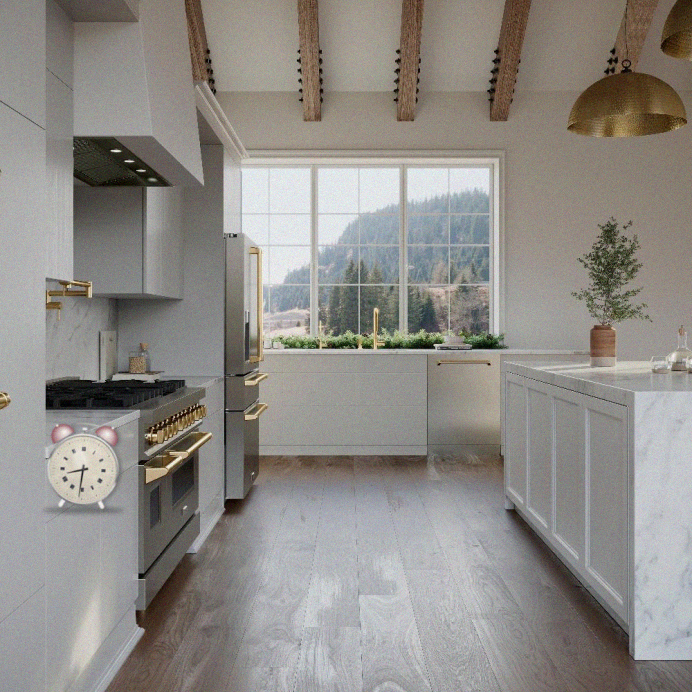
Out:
h=8 m=31
